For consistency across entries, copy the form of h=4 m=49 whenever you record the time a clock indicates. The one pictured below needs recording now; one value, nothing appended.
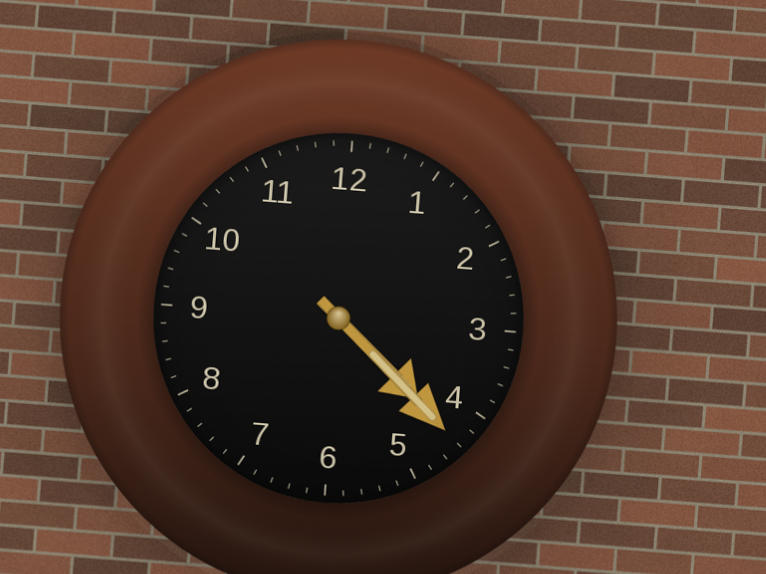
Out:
h=4 m=22
